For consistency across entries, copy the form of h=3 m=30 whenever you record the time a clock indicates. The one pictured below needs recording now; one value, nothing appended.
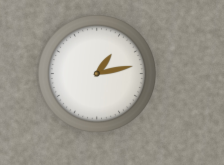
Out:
h=1 m=13
